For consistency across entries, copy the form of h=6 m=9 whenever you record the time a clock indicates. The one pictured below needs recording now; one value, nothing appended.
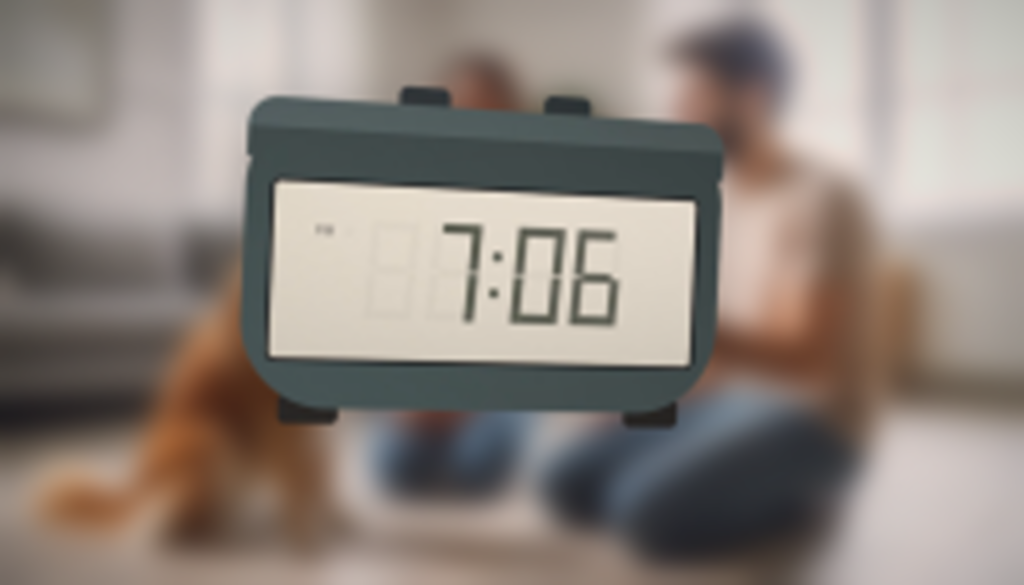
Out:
h=7 m=6
